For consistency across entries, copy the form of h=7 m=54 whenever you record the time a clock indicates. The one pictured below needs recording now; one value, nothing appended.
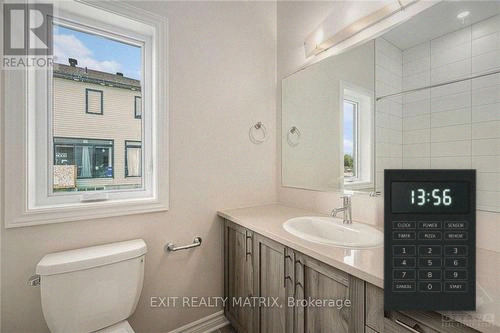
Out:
h=13 m=56
